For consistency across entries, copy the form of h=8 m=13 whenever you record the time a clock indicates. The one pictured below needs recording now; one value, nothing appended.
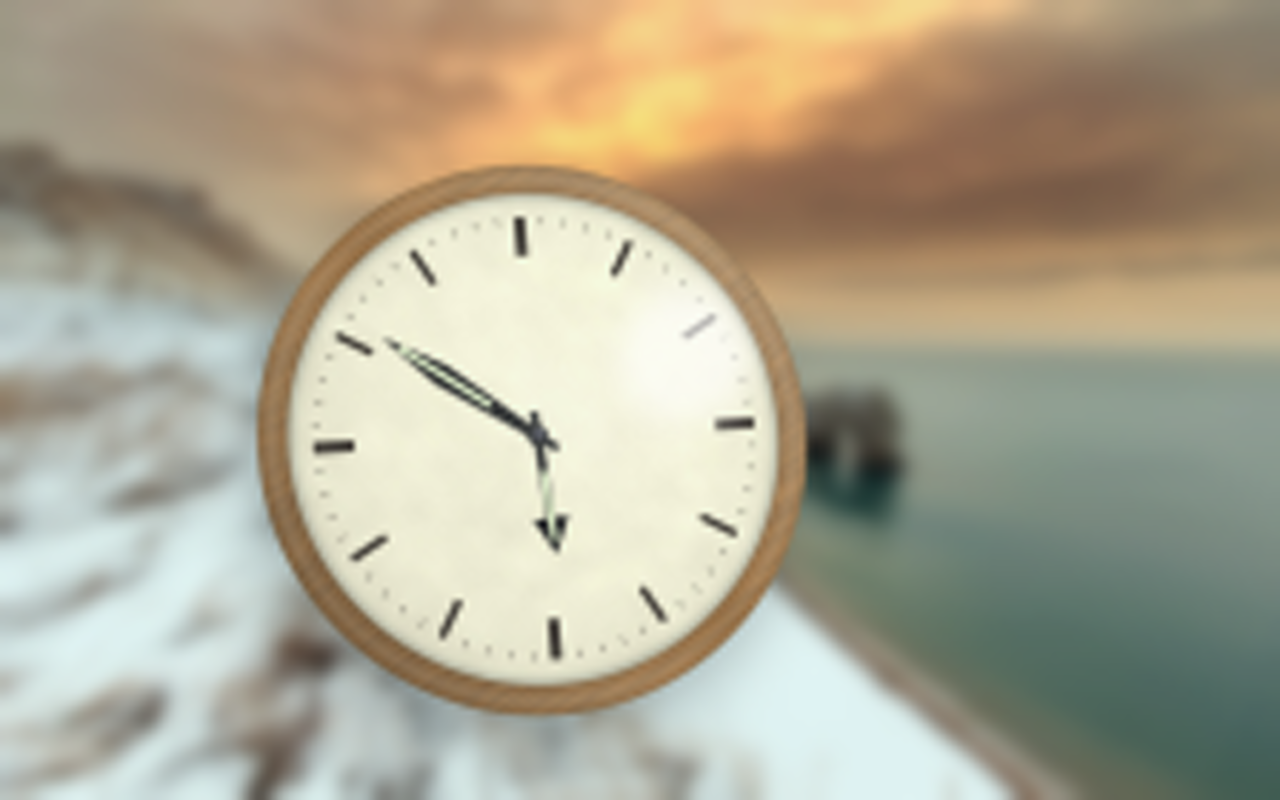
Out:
h=5 m=51
